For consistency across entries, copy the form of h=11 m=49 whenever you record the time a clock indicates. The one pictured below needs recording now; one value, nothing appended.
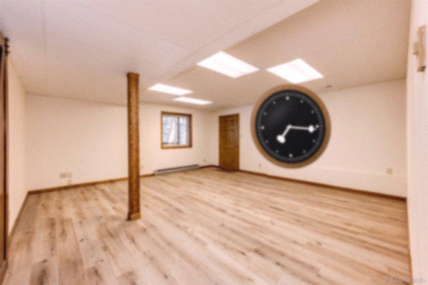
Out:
h=7 m=16
